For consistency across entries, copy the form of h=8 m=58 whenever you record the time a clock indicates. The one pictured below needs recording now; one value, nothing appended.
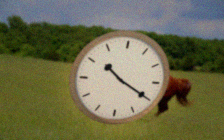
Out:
h=10 m=20
